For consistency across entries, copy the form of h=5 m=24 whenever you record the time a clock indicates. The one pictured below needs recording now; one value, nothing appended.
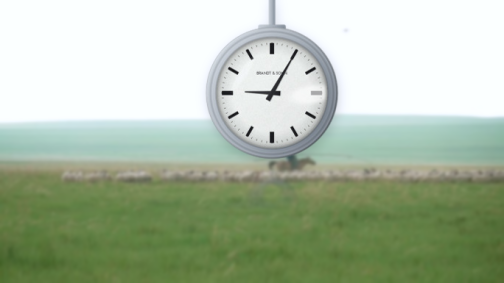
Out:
h=9 m=5
